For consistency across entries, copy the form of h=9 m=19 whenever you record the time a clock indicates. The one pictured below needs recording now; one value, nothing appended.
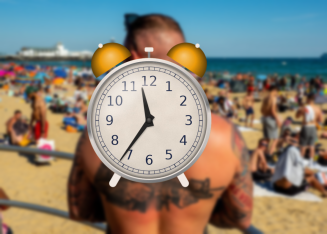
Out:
h=11 m=36
